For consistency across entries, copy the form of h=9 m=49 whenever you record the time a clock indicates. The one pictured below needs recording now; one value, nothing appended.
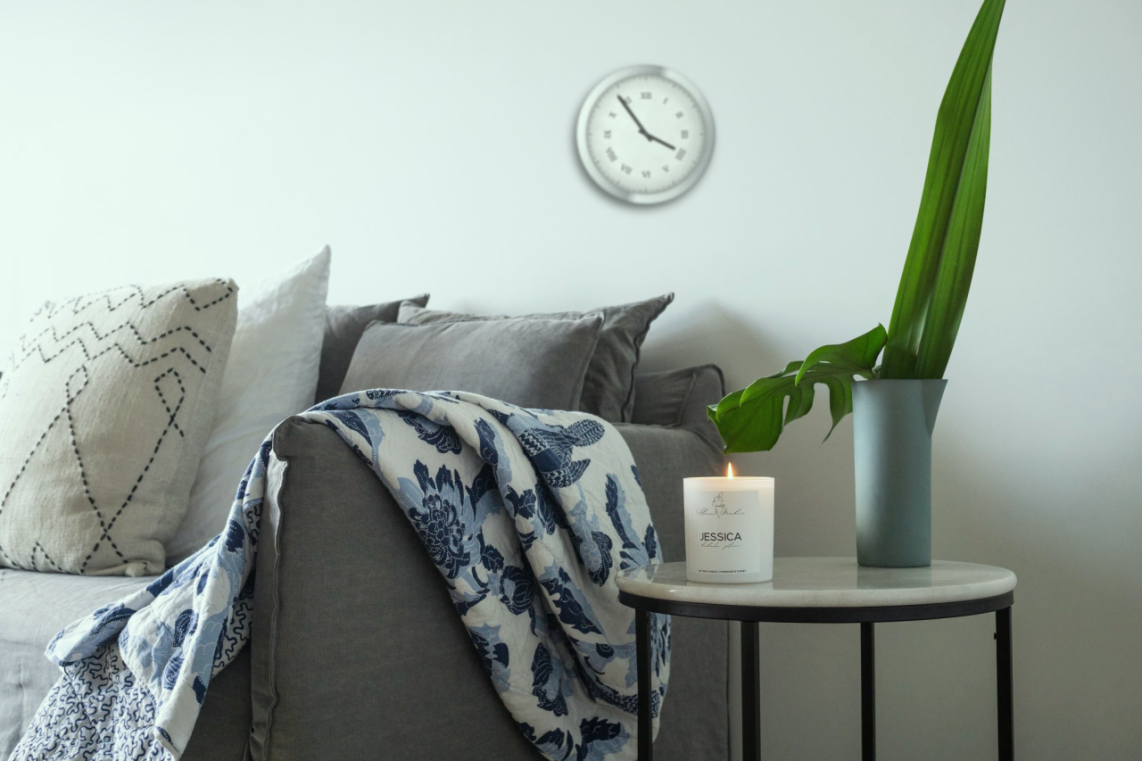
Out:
h=3 m=54
